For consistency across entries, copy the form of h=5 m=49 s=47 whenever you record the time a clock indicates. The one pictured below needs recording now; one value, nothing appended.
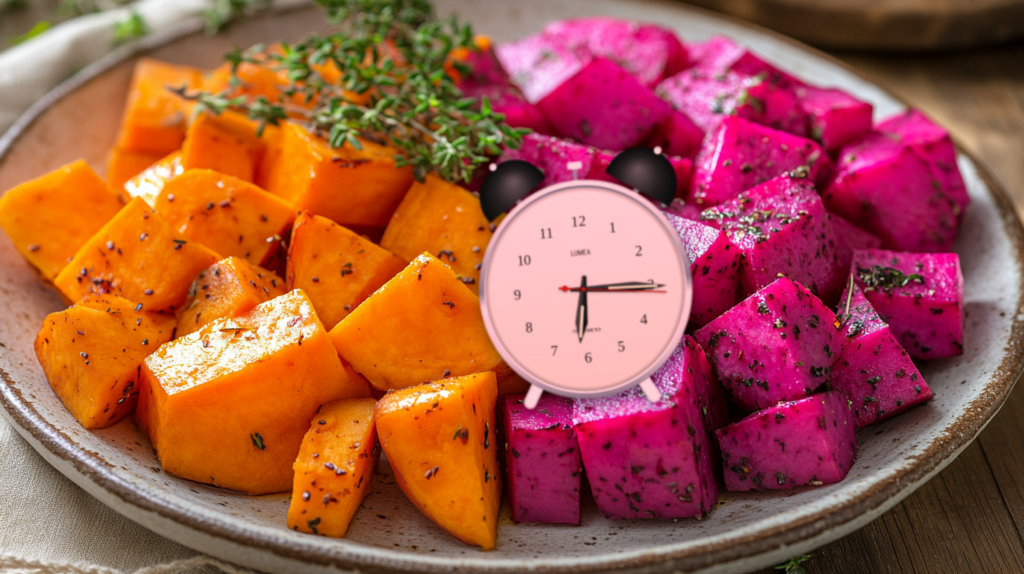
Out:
h=6 m=15 s=16
